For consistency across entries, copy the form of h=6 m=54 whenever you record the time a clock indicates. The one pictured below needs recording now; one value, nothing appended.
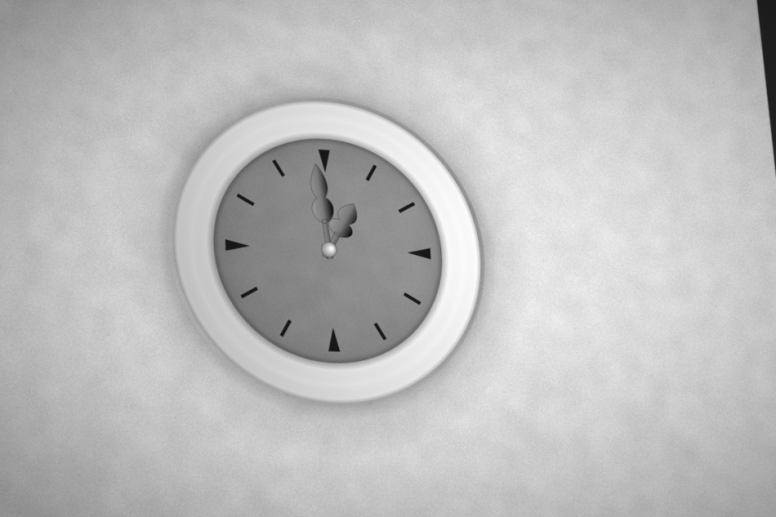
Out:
h=12 m=59
